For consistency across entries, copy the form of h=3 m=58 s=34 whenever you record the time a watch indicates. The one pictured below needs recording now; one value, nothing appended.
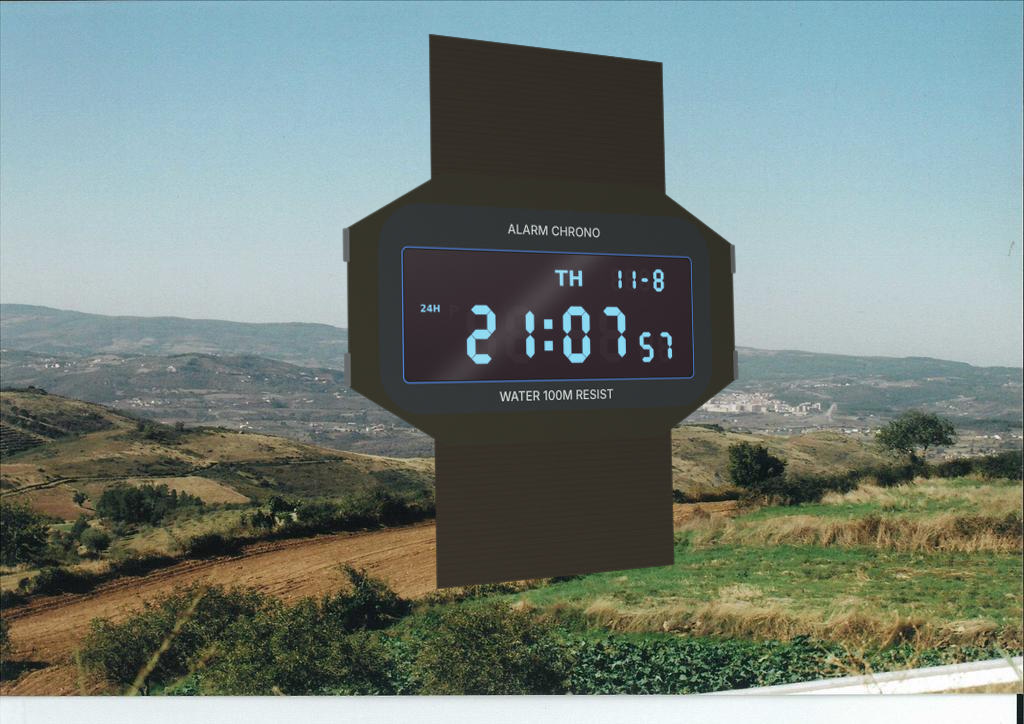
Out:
h=21 m=7 s=57
